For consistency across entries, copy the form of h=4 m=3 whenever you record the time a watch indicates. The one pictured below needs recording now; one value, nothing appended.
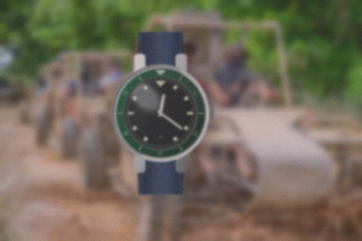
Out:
h=12 m=21
